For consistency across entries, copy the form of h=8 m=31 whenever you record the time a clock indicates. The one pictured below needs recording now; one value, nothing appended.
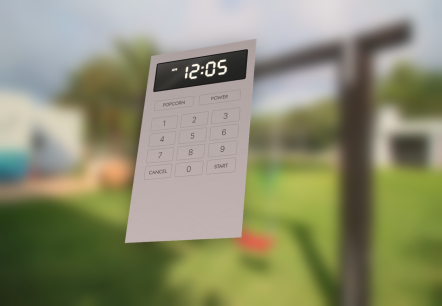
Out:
h=12 m=5
